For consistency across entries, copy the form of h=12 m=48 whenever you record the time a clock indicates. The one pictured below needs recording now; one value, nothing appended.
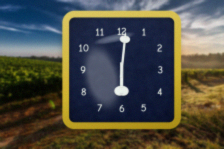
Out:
h=6 m=1
